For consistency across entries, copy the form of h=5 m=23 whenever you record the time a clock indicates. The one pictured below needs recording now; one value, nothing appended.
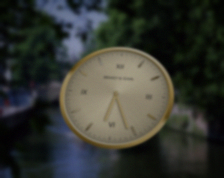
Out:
h=6 m=26
